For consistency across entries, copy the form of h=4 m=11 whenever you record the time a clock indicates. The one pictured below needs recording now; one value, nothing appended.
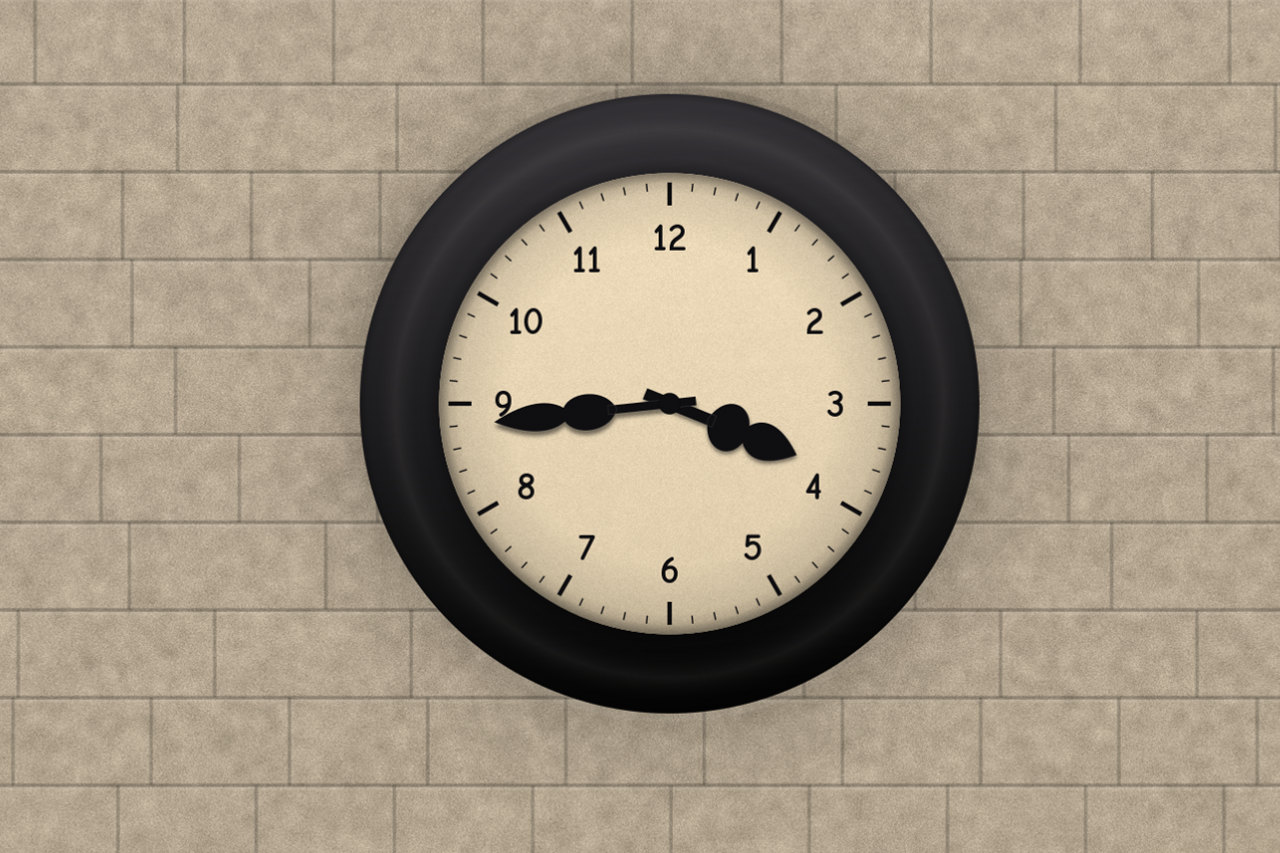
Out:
h=3 m=44
